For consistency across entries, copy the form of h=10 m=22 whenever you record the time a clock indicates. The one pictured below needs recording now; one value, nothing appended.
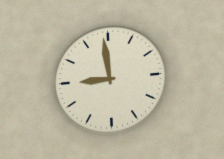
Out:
h=8 m=59
